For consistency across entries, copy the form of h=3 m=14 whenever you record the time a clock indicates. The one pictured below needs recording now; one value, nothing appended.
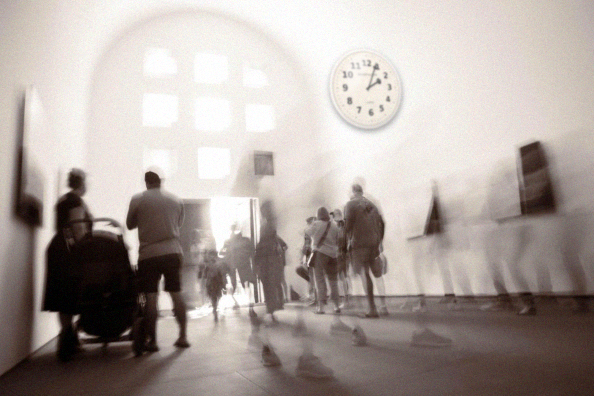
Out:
h=2 m=4
